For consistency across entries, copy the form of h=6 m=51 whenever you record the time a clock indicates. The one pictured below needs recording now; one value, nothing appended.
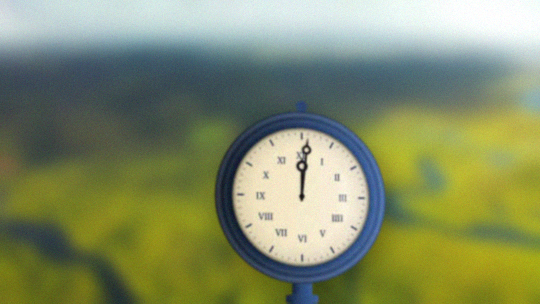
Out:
h=12 m=1
